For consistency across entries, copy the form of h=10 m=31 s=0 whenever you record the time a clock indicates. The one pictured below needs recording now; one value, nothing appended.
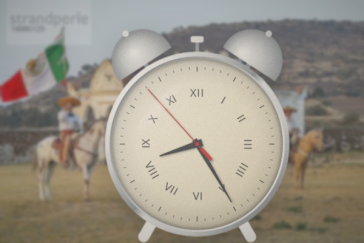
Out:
h=8 m=24 s=53
